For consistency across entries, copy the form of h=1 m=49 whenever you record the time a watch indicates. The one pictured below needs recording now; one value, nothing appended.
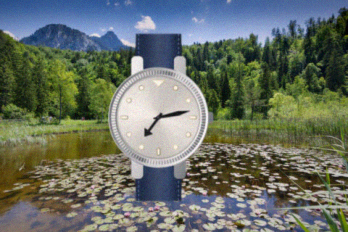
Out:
h=7 m=13
